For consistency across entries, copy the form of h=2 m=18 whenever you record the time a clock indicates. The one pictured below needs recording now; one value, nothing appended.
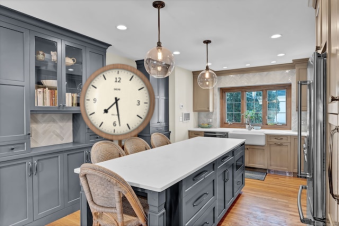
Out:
h=7 m=28
